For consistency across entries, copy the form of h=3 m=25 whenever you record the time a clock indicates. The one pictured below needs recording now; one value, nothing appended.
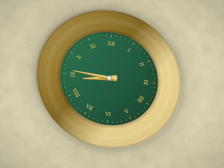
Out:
h=8 m=46
